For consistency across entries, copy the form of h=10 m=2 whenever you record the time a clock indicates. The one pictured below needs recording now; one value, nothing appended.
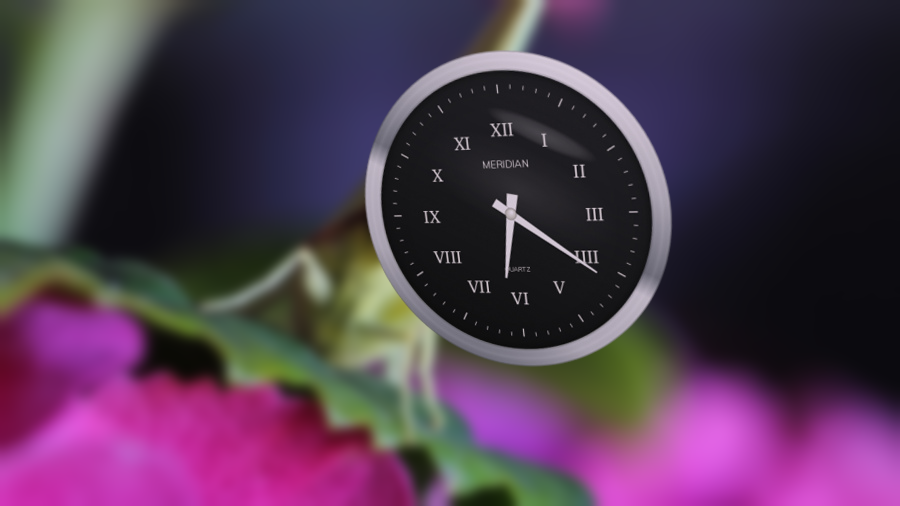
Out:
h=6 m=21
